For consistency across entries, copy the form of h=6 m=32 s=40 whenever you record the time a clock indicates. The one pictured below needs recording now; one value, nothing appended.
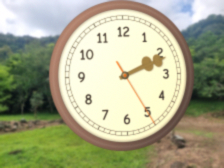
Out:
h=2 m=11 s=25
